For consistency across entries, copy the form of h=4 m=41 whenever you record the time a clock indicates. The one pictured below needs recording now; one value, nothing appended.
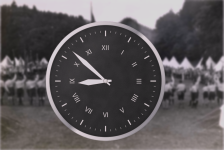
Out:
h=8 m=52
